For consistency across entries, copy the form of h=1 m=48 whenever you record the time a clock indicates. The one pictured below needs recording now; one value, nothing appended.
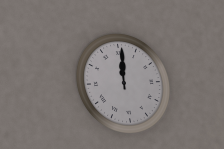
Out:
h=12 m=1
